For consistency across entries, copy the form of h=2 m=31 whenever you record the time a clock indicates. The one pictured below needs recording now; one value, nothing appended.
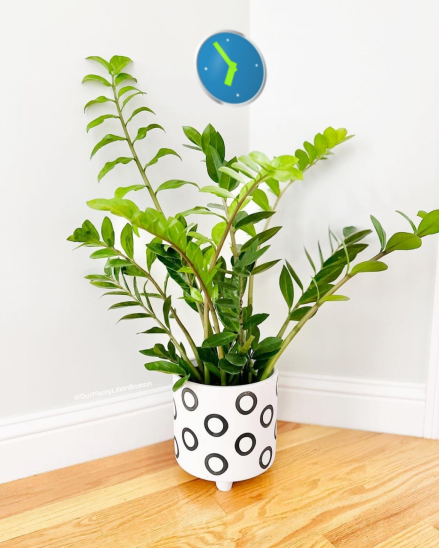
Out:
h=6 m=55
